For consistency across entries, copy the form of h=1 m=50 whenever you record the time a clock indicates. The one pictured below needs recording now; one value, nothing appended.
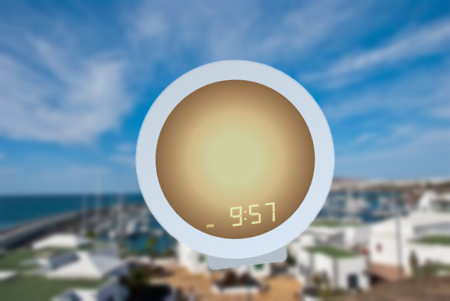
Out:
h=9 m=57
